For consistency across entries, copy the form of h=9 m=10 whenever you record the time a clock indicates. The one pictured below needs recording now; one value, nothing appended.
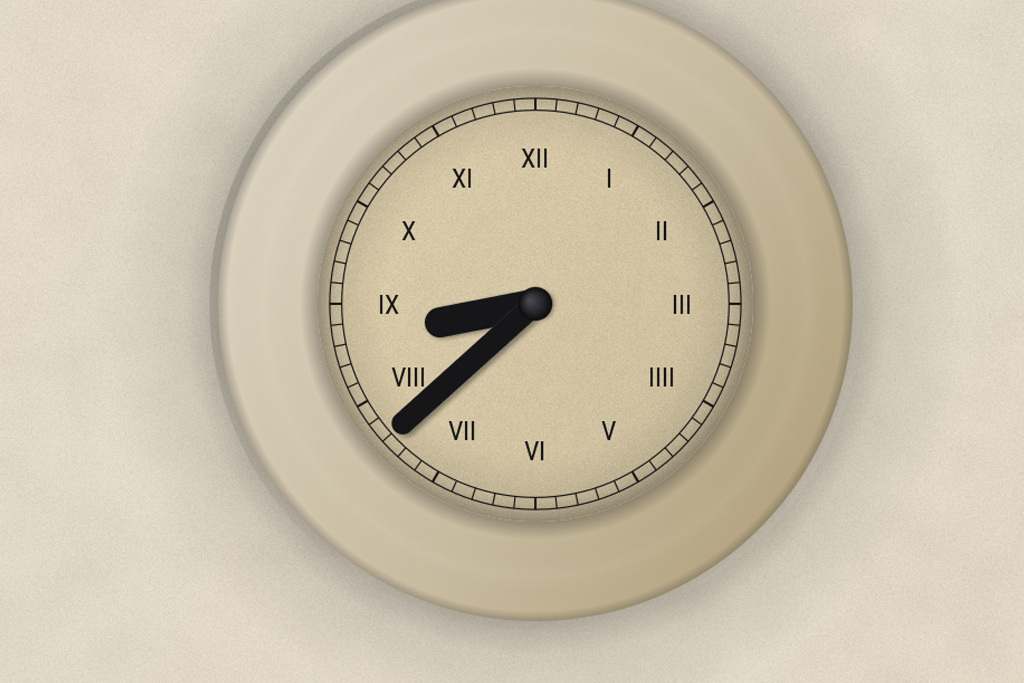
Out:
h=8 m=38
